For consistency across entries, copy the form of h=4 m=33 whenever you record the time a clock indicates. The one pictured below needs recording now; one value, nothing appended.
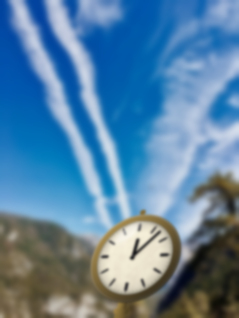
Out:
h=12 m=7
